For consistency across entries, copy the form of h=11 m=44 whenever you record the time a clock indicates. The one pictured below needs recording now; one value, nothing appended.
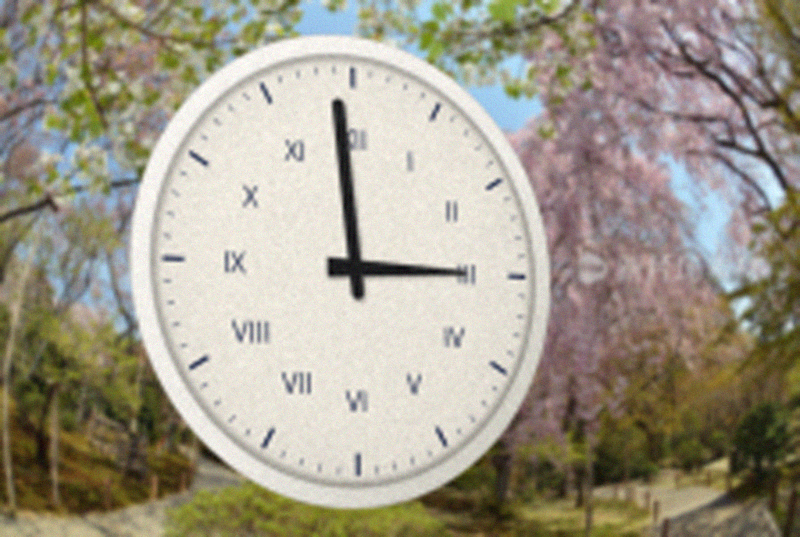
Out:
h=2 m=59
